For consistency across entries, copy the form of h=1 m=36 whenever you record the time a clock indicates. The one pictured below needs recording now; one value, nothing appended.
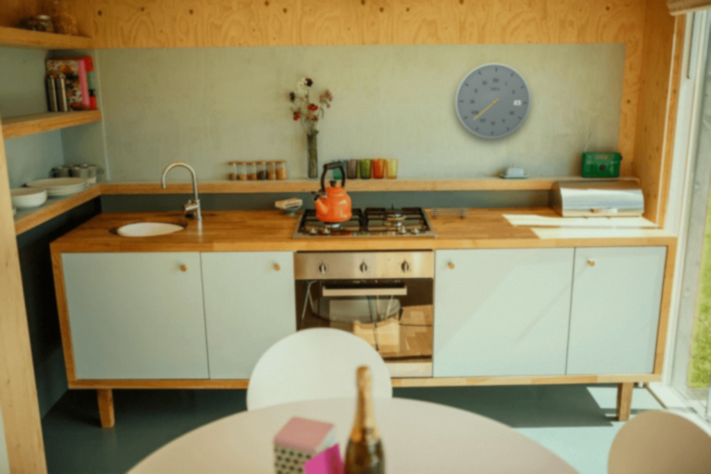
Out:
h=7 m=38
